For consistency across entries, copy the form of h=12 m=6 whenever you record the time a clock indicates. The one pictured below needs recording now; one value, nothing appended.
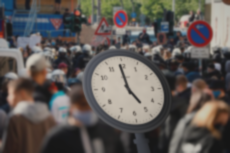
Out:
h=4 m=59
